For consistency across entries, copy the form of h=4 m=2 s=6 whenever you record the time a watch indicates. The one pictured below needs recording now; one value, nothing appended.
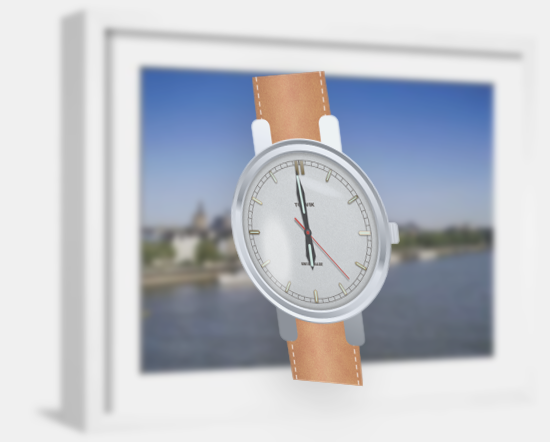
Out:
h=5 m=59 s=23
